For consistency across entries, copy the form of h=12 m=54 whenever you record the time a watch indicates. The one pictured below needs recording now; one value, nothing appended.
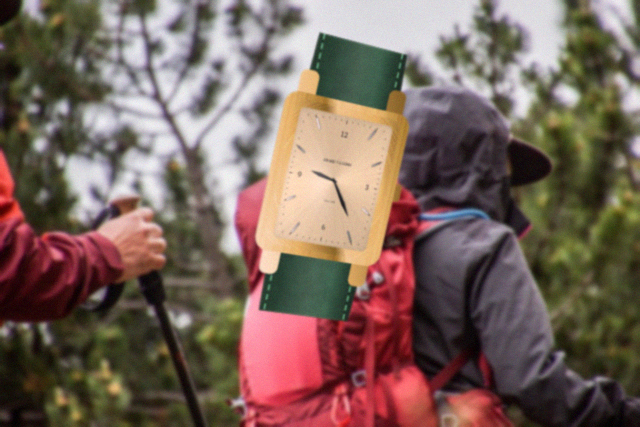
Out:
h=9 m=24
